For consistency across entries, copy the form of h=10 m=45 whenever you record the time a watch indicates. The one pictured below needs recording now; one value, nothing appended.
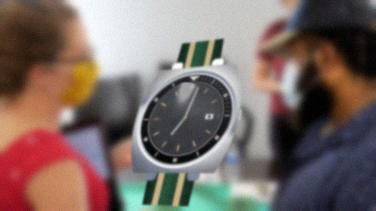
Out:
h=7 m=2
